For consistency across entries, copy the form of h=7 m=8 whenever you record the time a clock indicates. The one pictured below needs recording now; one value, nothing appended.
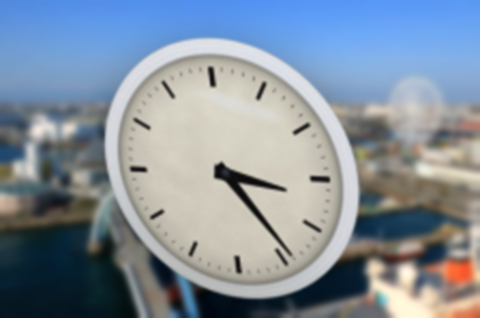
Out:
h=3 m=24
